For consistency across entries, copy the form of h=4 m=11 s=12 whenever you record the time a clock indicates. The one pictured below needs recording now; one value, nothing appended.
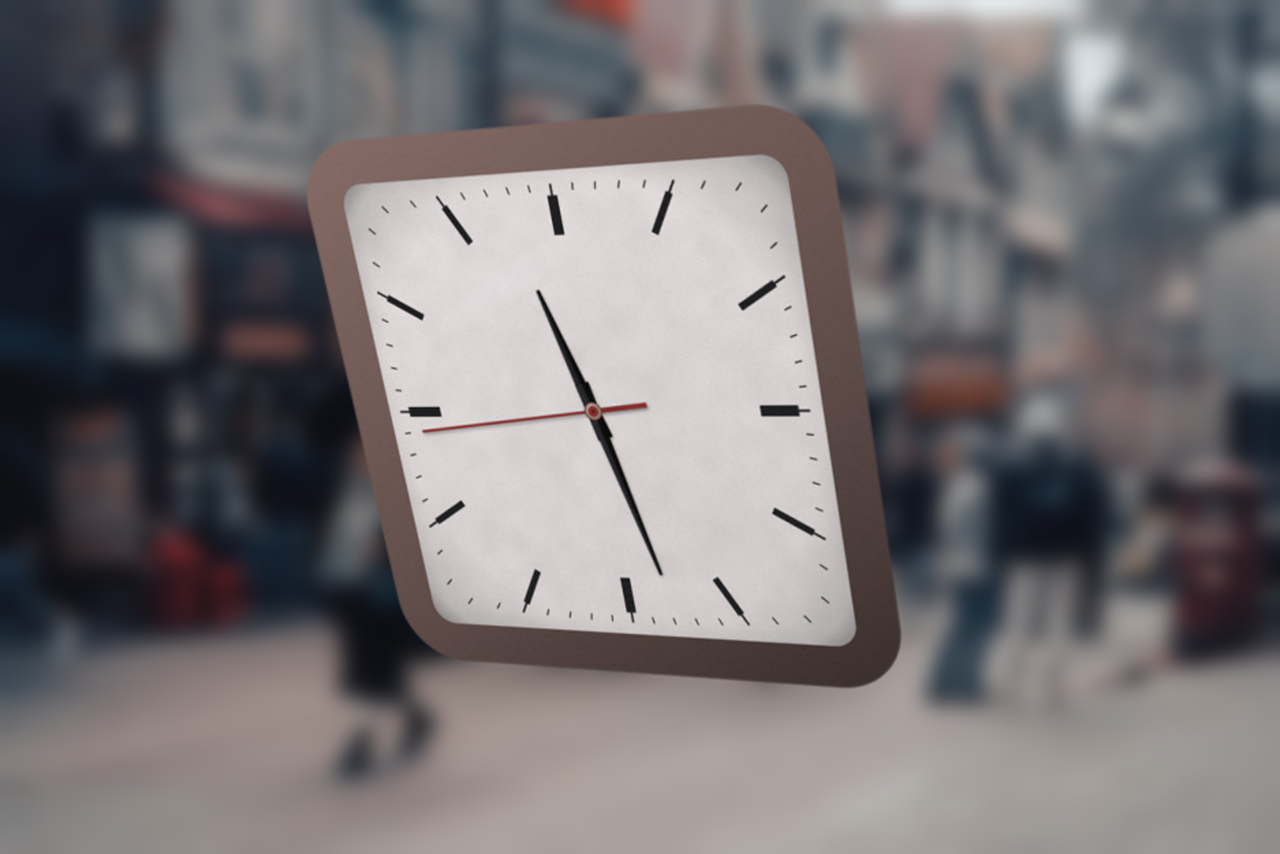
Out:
h=11 m=27 s=44
